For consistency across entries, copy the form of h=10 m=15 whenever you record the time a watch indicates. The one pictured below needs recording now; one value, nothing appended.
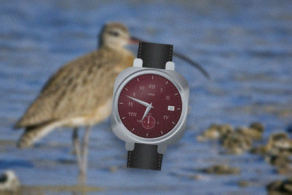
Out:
h=6 m=48
